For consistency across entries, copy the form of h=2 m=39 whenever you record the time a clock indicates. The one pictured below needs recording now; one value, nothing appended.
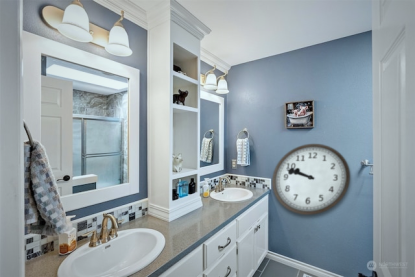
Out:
h=9 m=48
